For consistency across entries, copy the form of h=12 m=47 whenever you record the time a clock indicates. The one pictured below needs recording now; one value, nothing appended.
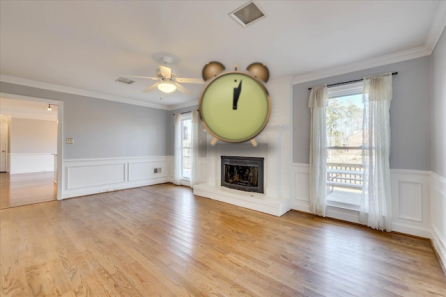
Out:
h=12 m=2
